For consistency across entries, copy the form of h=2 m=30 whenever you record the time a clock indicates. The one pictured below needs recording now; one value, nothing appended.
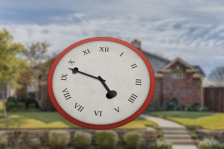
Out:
h=4 m=48
